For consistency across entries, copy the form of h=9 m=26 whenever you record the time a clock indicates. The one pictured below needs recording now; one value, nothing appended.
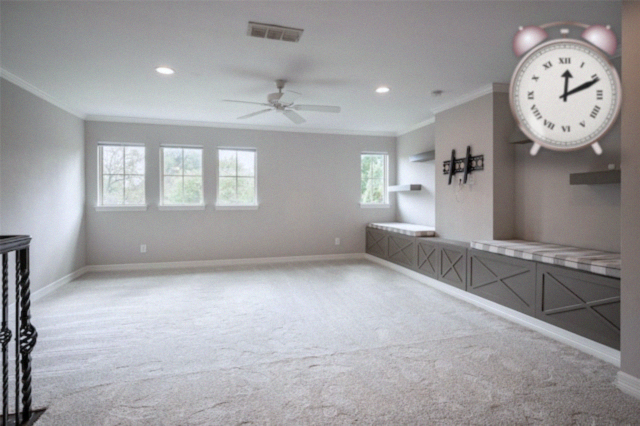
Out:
h=12 m=11
